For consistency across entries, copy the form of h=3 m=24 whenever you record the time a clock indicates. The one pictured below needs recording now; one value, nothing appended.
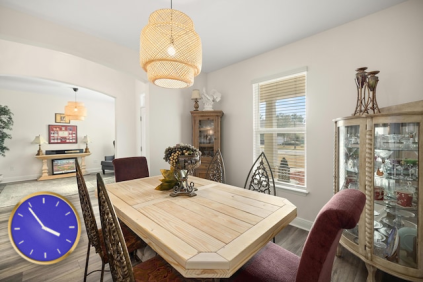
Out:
h=3 m=54
